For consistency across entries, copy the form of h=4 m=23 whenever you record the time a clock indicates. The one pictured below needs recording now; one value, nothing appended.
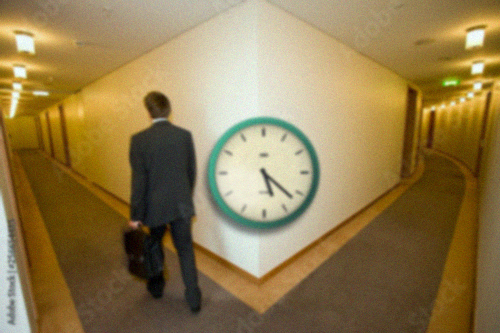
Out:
h=5 m=22
